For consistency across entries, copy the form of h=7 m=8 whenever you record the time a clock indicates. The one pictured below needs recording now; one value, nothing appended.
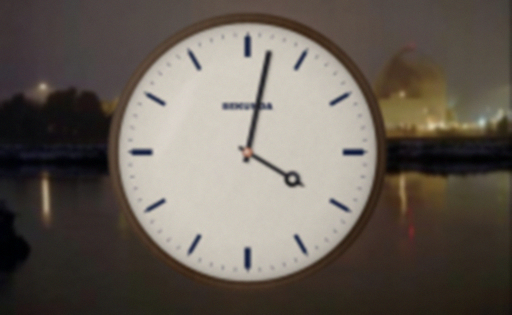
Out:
h=4 m=2
